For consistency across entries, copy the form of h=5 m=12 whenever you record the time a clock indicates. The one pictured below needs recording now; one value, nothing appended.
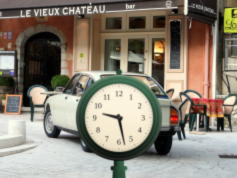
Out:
h=9 m=28
